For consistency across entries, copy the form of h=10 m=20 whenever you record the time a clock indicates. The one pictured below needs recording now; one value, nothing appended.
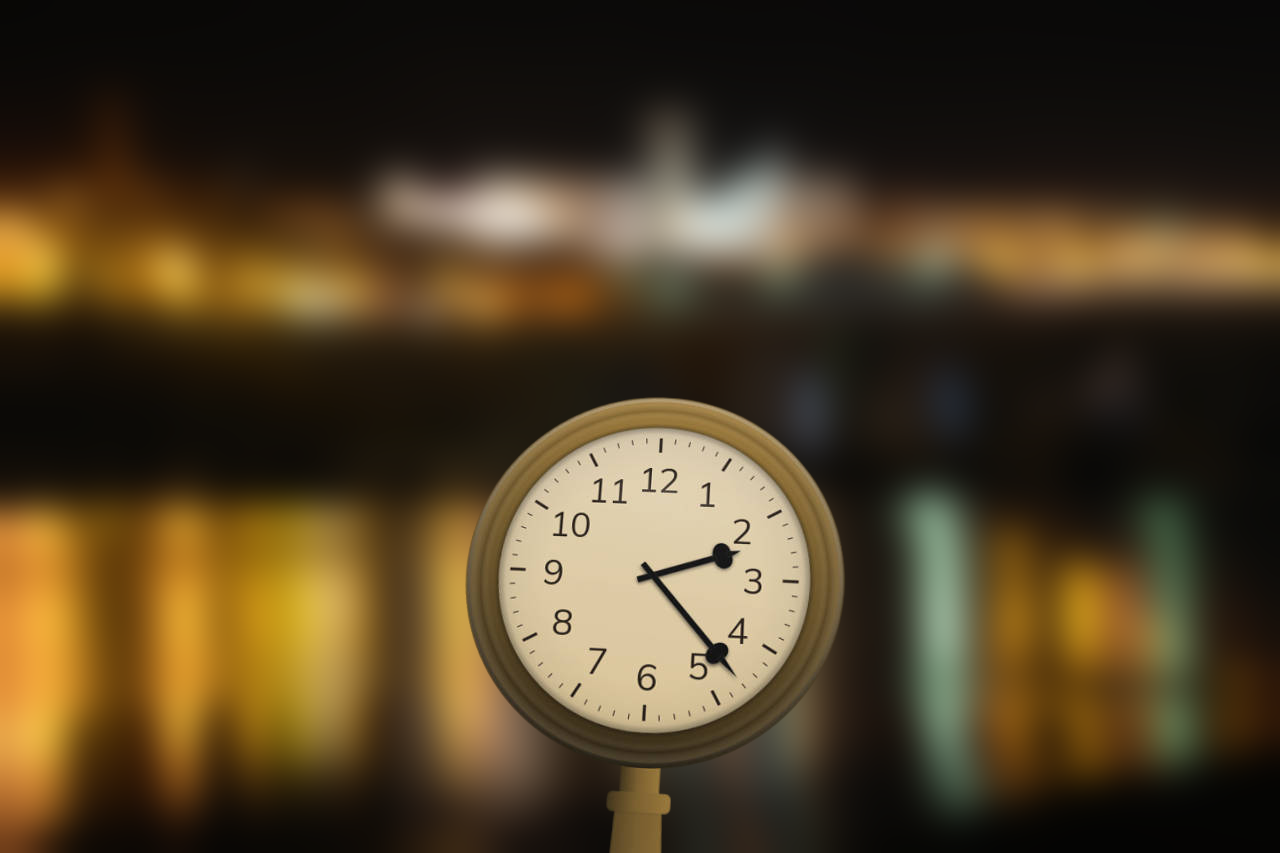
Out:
h=2 m=23
